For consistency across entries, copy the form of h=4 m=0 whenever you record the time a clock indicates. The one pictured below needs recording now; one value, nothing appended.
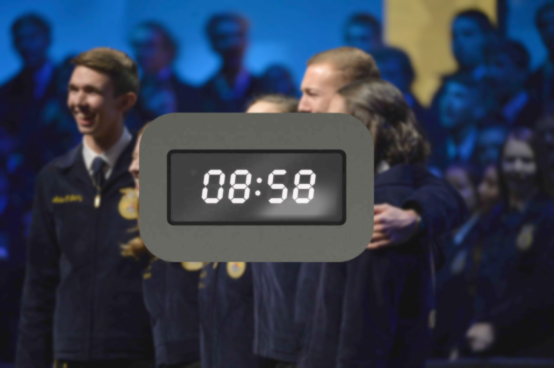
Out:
h=8 m=58
